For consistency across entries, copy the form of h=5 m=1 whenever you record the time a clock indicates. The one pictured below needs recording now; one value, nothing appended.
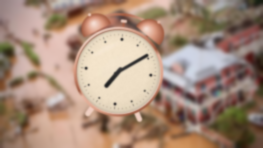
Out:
h=7 m=9
